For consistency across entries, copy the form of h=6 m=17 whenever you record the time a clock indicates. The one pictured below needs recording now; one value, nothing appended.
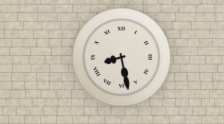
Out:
h=8 m=28
